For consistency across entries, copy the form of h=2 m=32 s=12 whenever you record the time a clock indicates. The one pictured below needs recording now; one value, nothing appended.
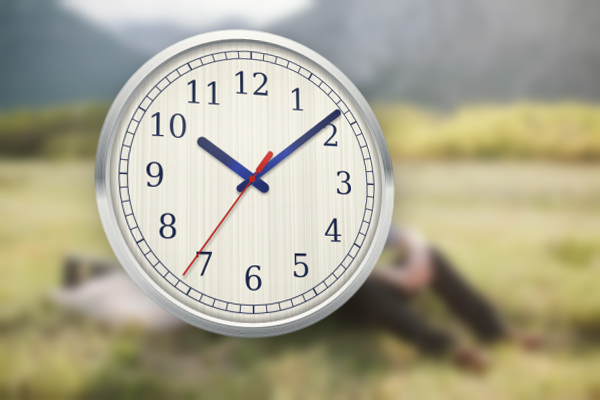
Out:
h=10 m=8 s=36
